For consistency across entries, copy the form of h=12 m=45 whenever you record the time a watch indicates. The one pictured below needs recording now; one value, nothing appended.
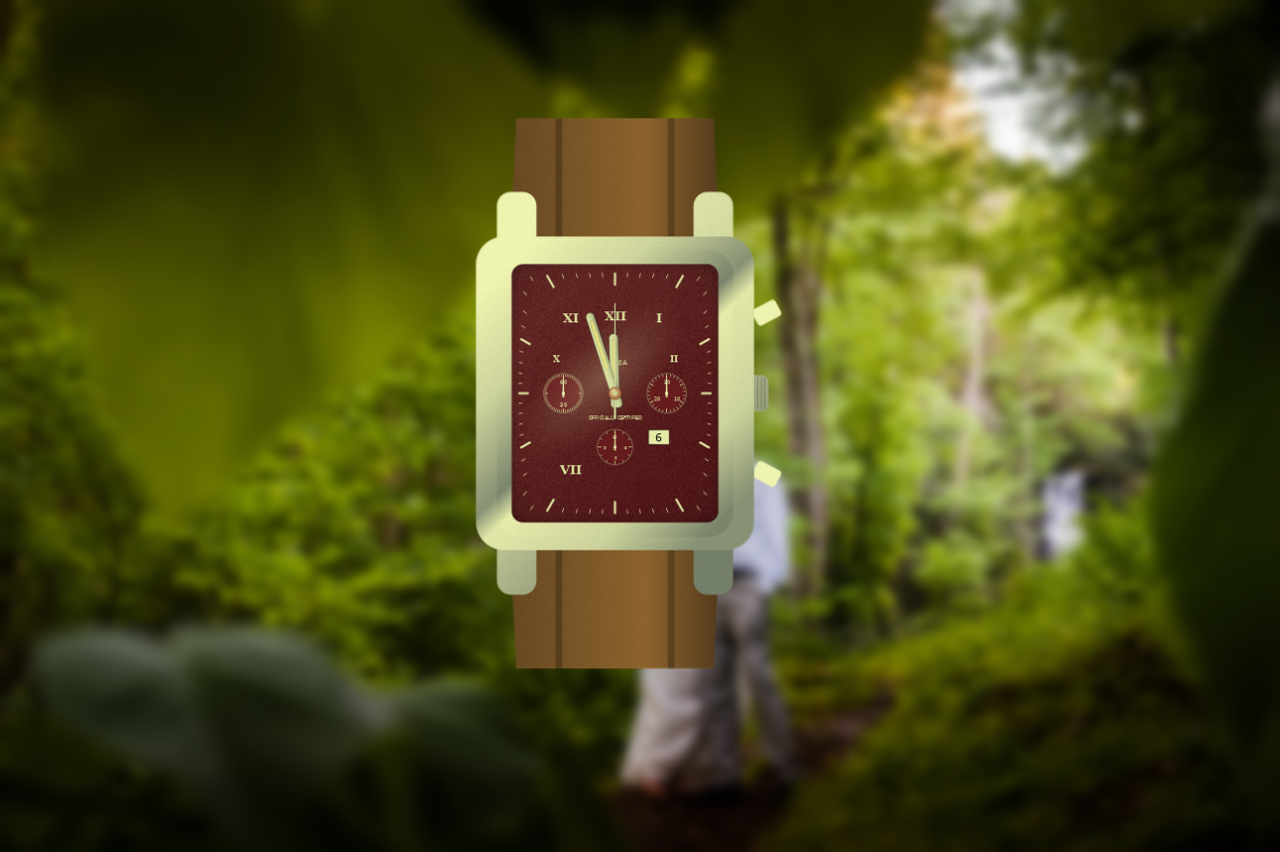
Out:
h=11 m=57
